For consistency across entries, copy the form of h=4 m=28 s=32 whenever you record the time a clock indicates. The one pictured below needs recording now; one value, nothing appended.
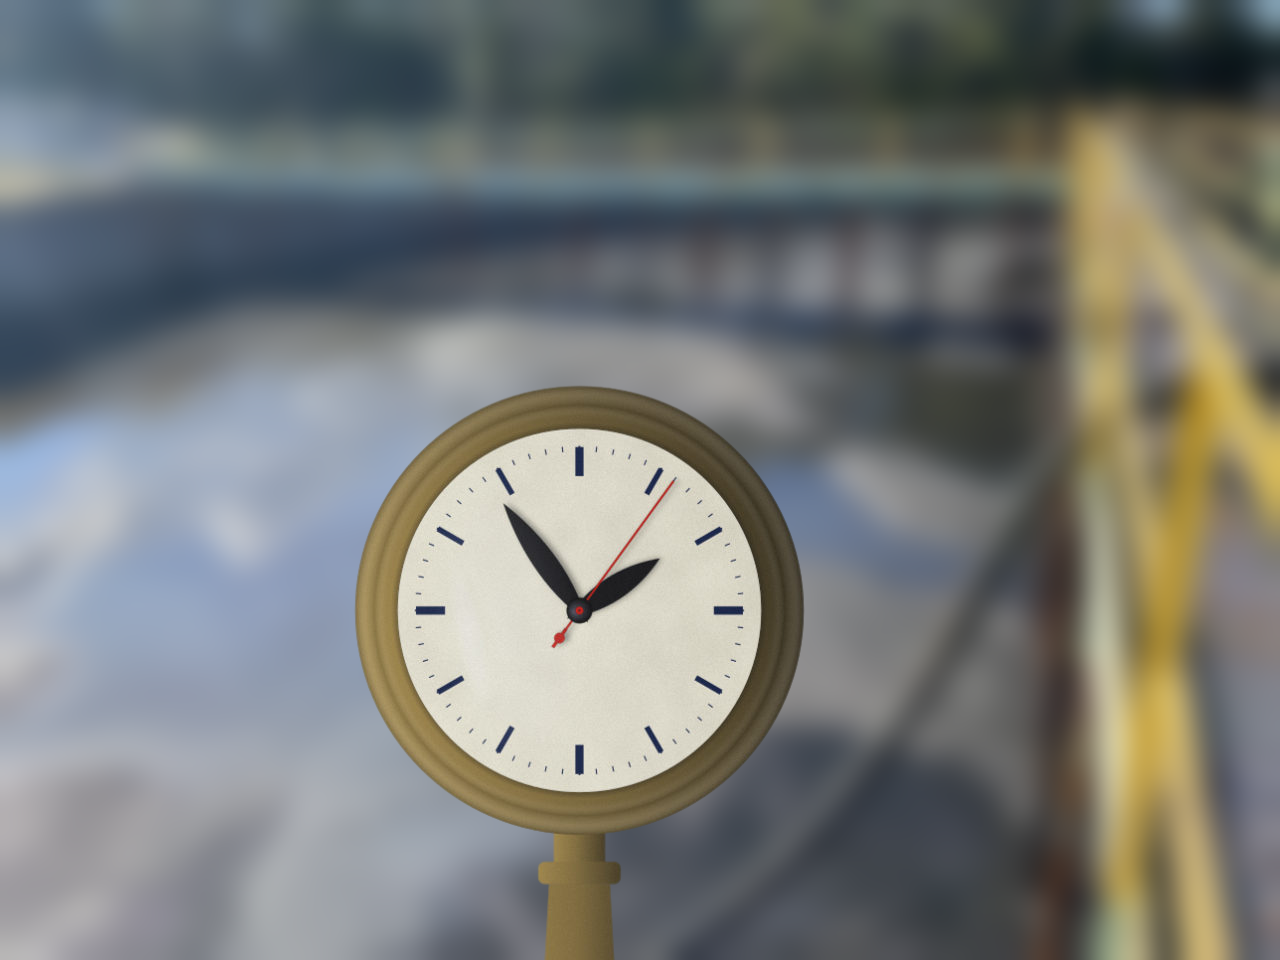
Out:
h=1 m=54 s=6
